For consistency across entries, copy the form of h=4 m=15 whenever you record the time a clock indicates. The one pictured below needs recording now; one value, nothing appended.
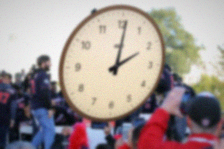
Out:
h=2 m=1
